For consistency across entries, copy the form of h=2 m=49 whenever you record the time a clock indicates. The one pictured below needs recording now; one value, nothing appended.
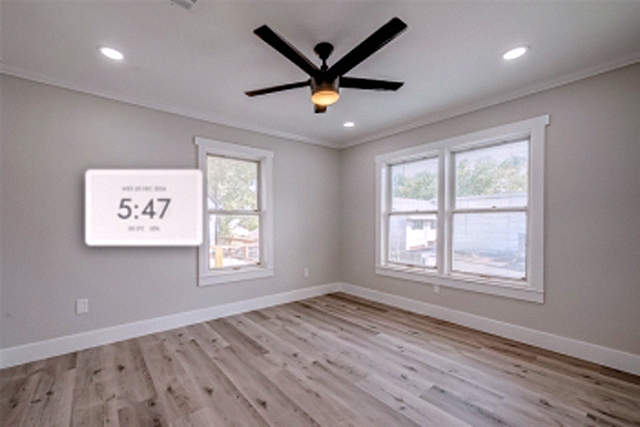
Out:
h=5 m=47
